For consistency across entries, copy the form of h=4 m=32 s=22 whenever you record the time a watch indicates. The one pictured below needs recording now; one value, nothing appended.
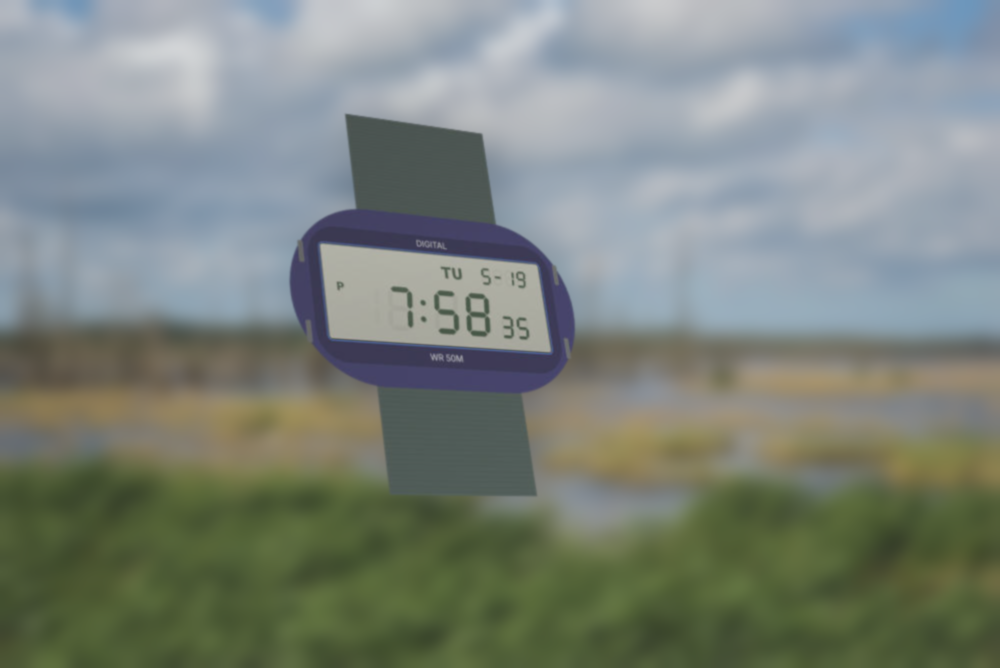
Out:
h=7 m=58 s=35
